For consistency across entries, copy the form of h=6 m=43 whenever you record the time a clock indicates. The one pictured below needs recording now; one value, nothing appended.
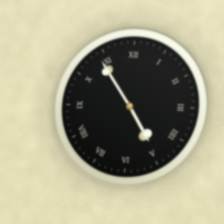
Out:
h=4 m=54
